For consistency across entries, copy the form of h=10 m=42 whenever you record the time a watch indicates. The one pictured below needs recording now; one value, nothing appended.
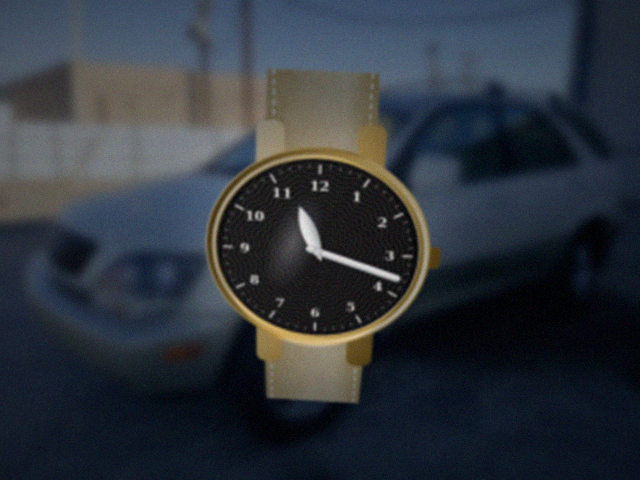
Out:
h=11 m=18
